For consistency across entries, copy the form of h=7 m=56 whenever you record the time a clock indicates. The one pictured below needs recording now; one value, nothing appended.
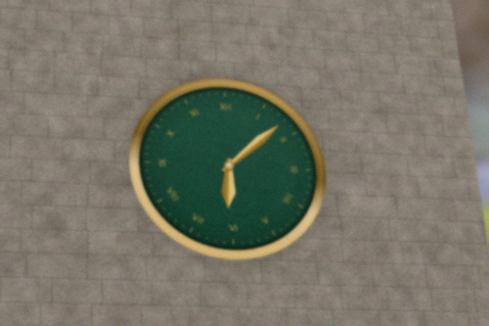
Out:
h=6 m=8
